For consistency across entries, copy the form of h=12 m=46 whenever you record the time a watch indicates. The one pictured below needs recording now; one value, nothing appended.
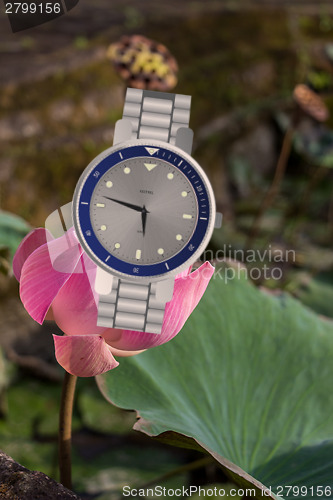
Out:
h=5 m=47
